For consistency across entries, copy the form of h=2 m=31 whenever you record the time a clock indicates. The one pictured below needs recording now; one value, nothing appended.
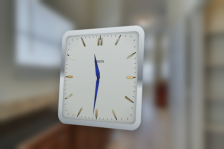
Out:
h=11 m=31
